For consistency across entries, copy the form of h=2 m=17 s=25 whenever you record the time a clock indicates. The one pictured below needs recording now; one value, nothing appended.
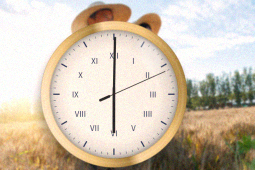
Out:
h=6 m=0 s=11
